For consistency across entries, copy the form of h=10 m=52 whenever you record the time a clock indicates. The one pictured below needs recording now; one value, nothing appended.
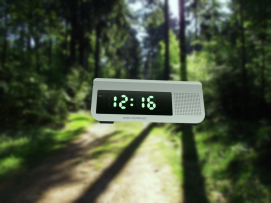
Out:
h=12 m=16
